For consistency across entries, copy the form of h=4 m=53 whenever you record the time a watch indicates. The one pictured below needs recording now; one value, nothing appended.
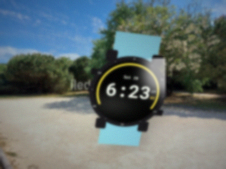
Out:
h=6 m=23
